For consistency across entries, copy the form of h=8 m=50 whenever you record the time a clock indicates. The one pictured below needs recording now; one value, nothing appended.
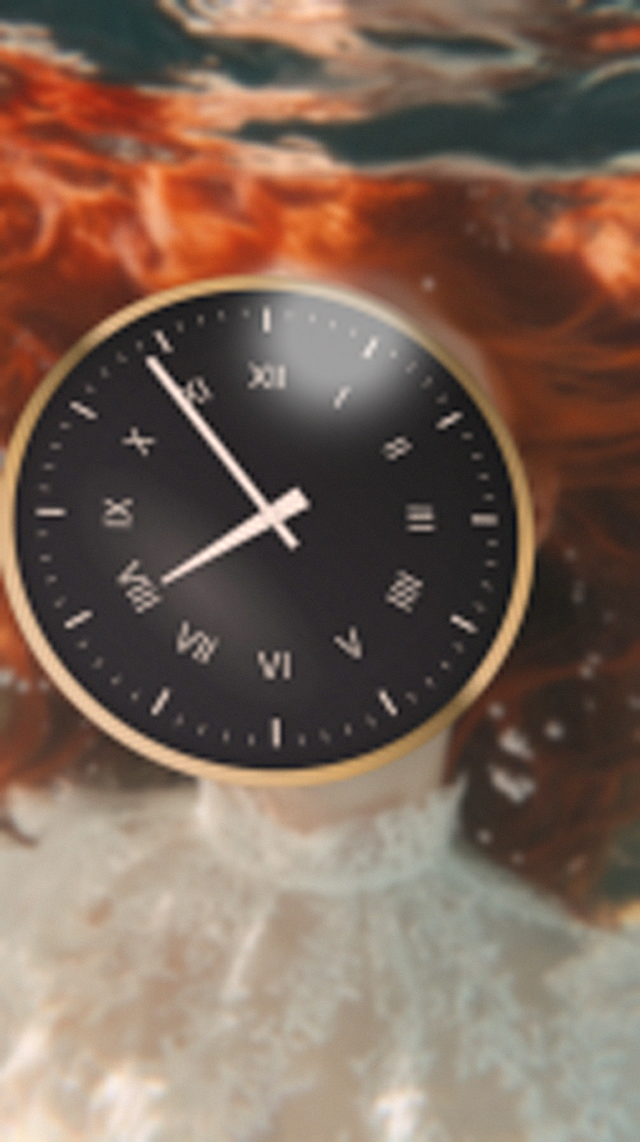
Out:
h=7 m=54
